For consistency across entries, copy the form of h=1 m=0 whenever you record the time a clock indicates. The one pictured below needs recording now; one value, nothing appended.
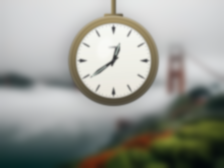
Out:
h=12 m=39
